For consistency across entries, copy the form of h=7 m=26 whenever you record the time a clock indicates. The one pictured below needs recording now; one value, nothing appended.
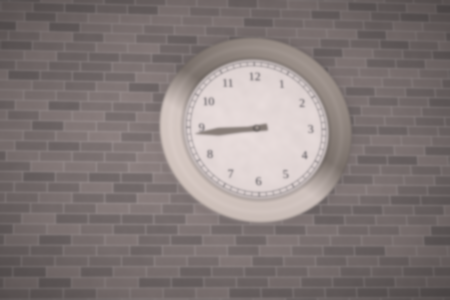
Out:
h=8 m=44
